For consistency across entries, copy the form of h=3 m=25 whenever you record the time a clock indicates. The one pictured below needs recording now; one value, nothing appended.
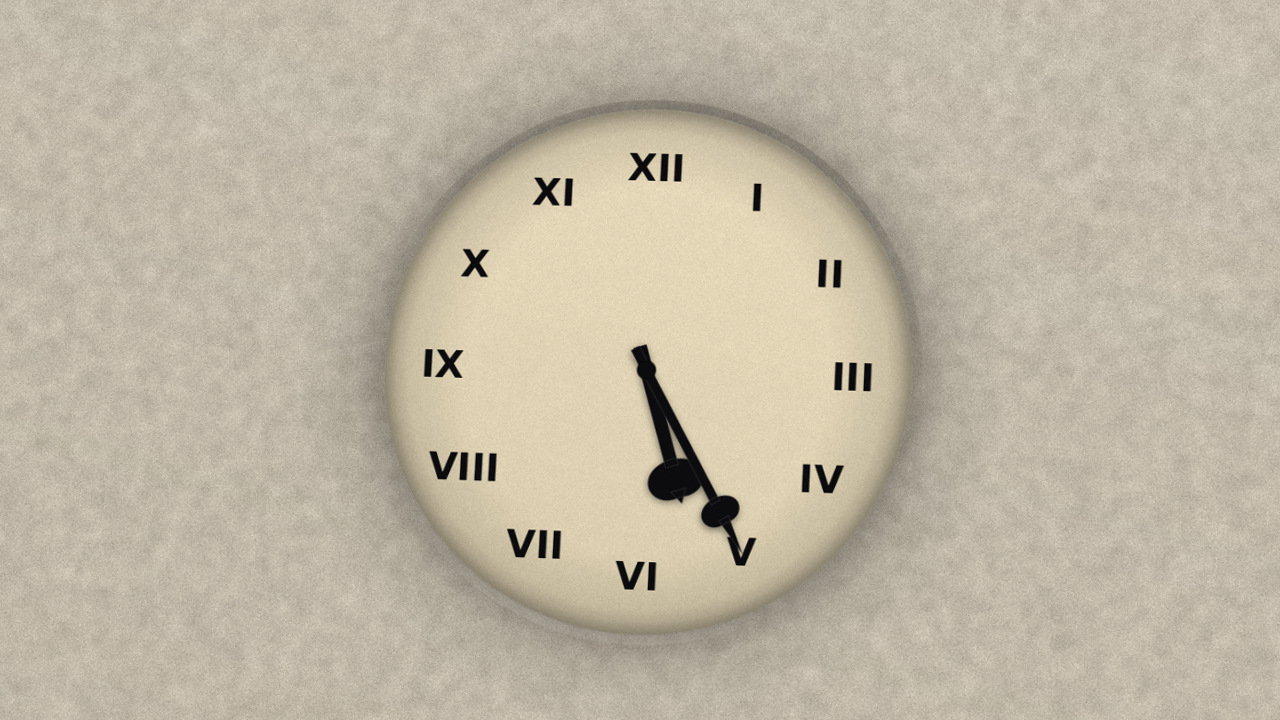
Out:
h=5 m=25
